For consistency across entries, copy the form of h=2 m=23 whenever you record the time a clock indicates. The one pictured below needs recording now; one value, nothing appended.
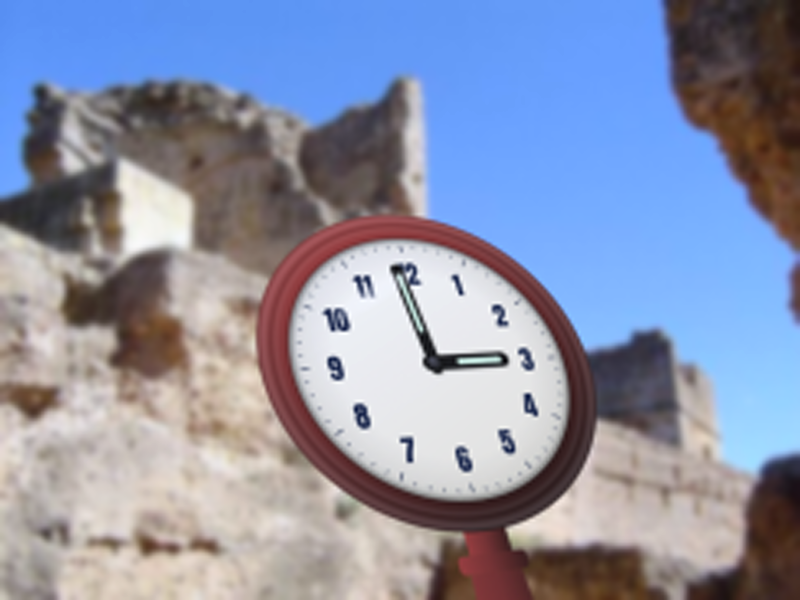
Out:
h=2 m=59
